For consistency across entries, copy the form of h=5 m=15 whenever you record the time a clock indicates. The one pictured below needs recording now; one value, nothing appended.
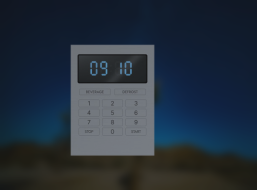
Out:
h=9 m=10
